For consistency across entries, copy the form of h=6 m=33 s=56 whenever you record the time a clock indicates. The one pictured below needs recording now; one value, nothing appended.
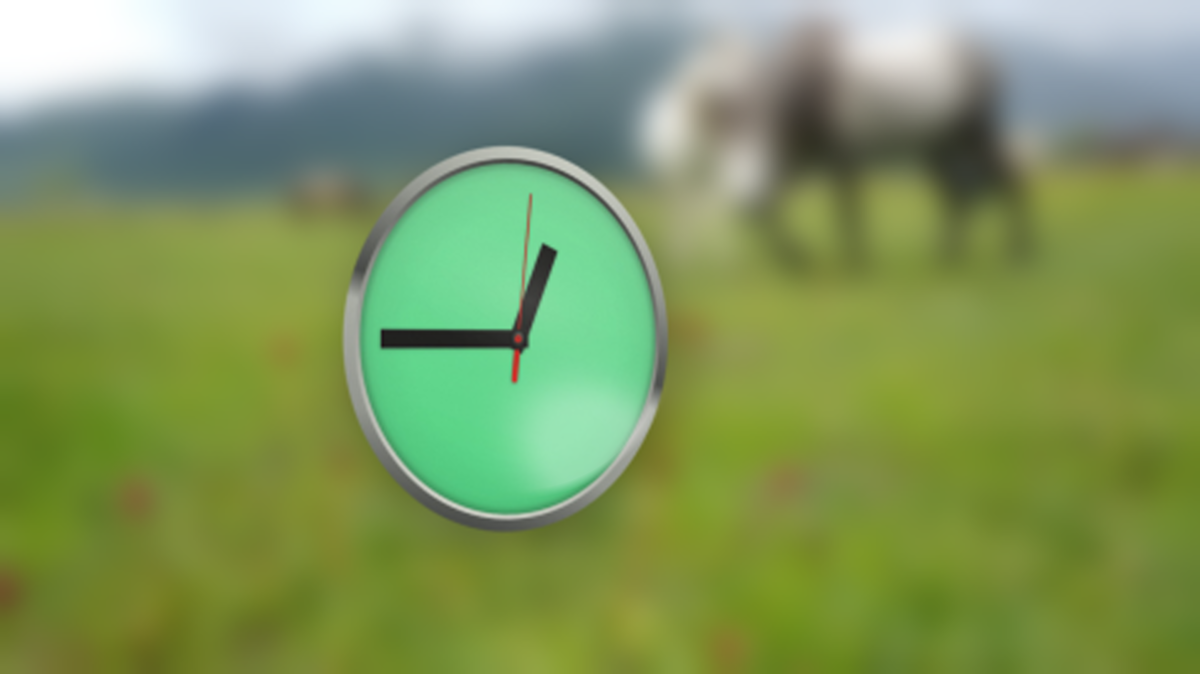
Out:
h=12 m=45 s=1
